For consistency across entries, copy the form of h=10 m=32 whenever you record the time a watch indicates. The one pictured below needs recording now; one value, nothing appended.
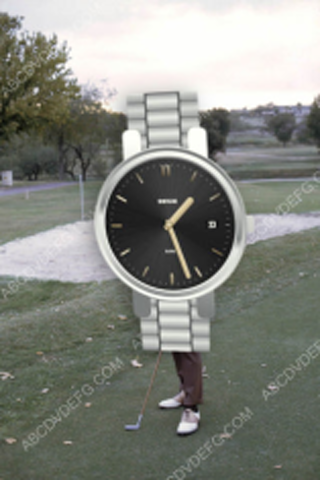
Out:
h=1 m=27
